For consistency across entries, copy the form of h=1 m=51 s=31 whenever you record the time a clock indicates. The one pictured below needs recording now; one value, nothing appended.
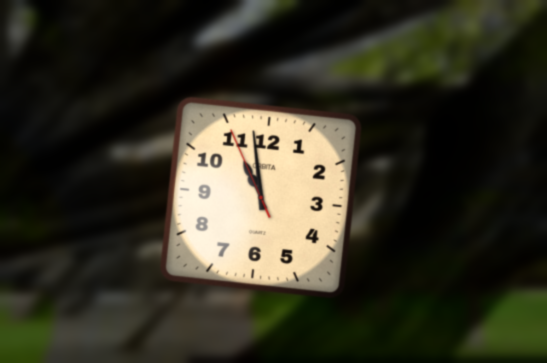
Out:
h=10 m=57 s=55
